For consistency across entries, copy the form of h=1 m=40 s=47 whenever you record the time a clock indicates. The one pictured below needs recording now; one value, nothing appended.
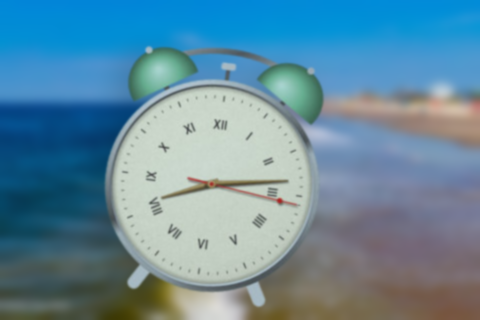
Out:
h=8 m=13 s=16
